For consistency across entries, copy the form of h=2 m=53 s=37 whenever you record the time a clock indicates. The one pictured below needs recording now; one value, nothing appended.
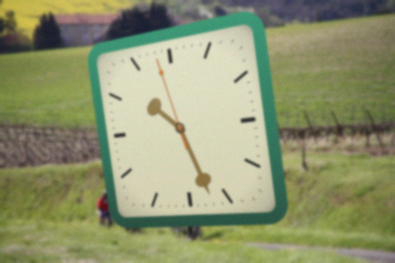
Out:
h=10 m=26 s=58
